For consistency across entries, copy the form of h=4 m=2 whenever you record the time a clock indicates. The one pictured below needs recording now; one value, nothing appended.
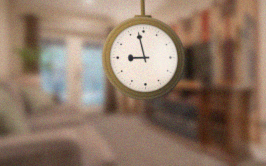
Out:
h=8 m=58
